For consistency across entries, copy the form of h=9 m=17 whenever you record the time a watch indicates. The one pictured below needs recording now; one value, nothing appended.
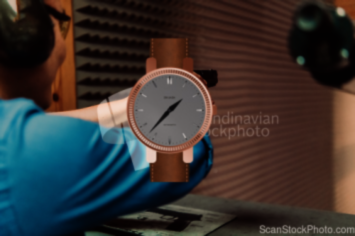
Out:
h=1 m=37
